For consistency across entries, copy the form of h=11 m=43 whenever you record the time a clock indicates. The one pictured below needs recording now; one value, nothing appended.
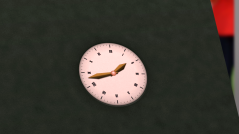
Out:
h=1 m=43
